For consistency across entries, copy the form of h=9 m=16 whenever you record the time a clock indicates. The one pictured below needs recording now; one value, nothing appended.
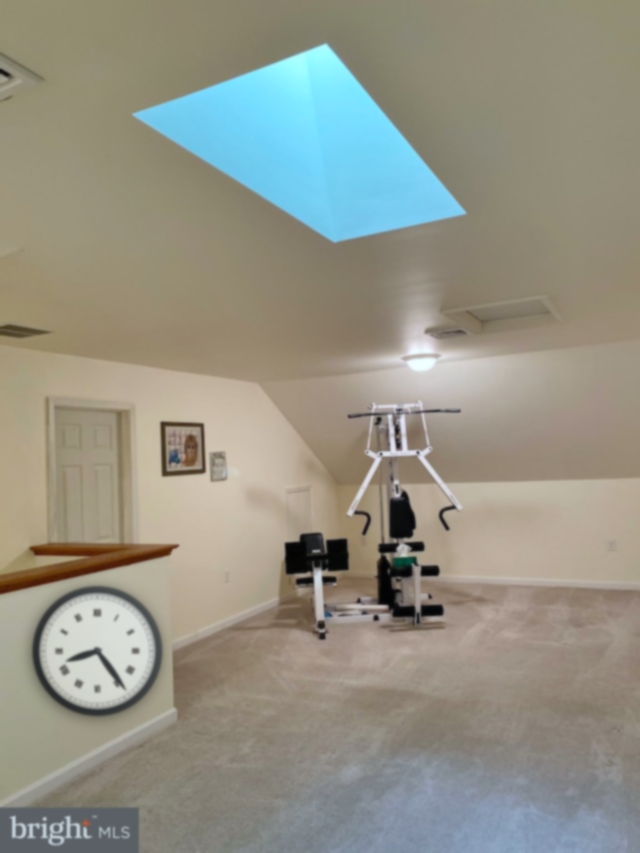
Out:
h=8 m=24
